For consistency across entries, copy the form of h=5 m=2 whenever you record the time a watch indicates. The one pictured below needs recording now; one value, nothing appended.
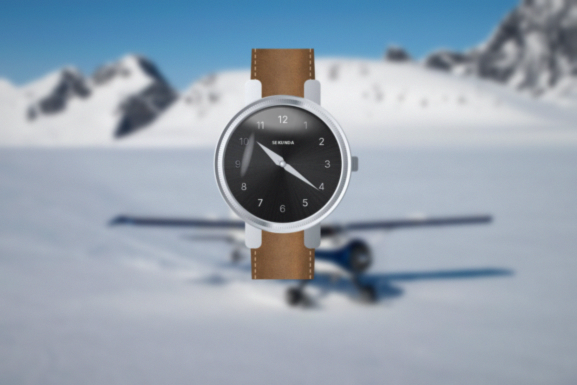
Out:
h=10 m=21
